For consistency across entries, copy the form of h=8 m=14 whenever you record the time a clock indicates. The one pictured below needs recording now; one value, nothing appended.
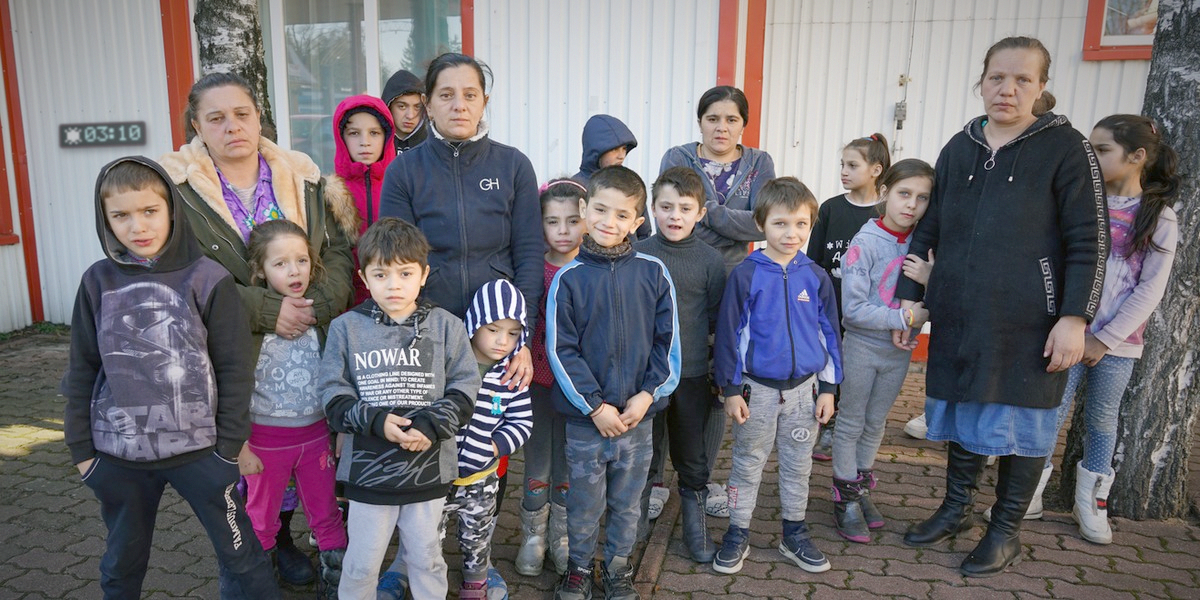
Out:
h=3 m=10
